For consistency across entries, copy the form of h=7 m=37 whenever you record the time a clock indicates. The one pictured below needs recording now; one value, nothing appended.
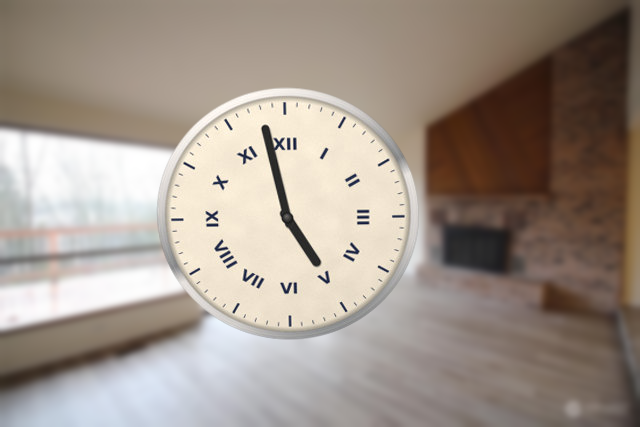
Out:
h=4 m=58
